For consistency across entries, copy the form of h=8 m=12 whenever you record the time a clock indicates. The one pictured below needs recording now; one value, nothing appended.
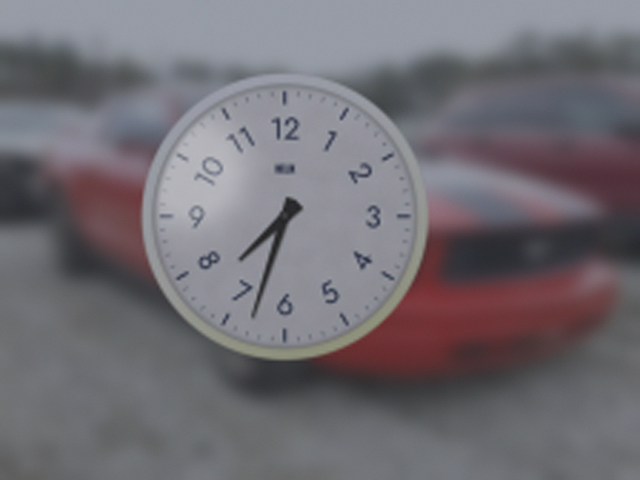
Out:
h=7 m=33
